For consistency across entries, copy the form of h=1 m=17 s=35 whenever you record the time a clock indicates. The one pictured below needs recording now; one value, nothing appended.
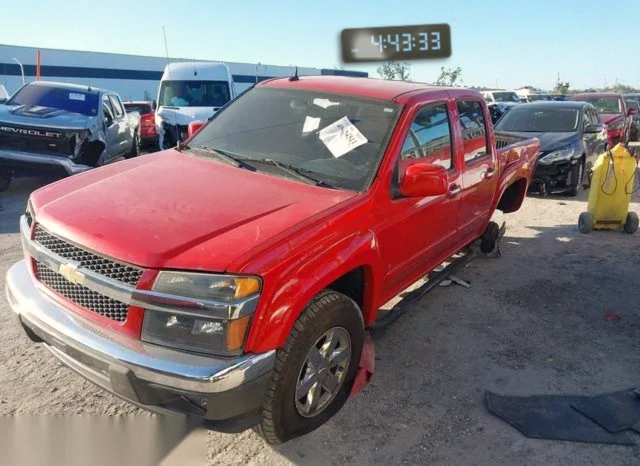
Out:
h=4 m=43 s=33
